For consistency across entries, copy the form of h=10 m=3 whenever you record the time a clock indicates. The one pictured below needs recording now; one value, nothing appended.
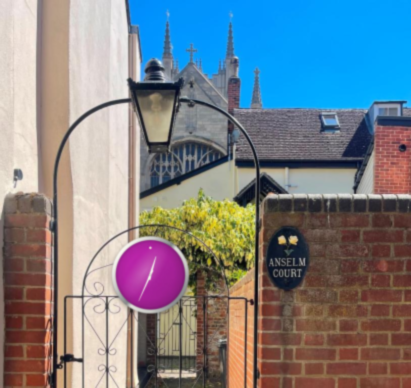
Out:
h=12 m=34
